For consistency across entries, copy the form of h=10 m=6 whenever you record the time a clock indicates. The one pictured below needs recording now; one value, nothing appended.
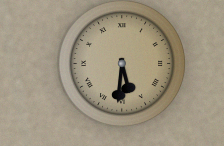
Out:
h=5 m=31
